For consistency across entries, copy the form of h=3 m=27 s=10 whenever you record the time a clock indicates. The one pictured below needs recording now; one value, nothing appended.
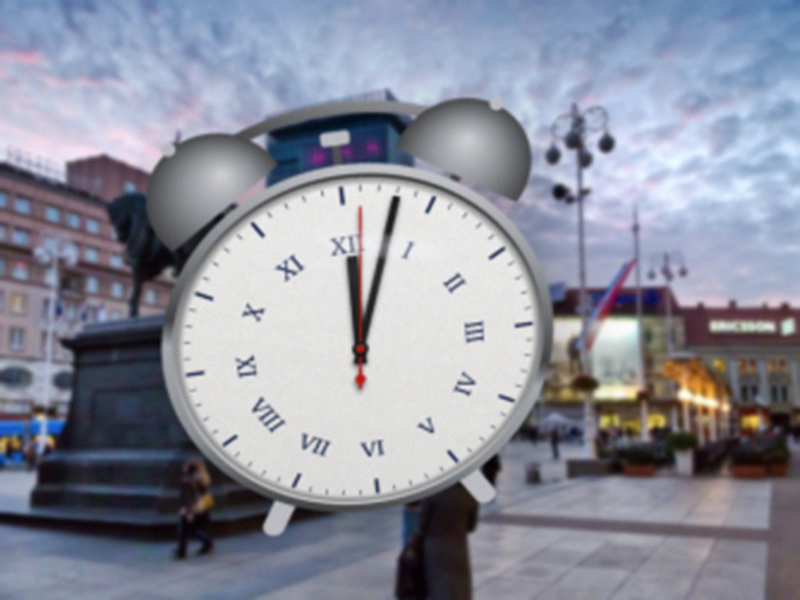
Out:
h=12 m=3 s=1
